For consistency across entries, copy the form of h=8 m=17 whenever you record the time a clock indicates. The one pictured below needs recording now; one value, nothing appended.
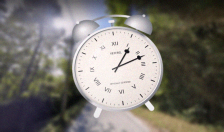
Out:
h=1 m=12
